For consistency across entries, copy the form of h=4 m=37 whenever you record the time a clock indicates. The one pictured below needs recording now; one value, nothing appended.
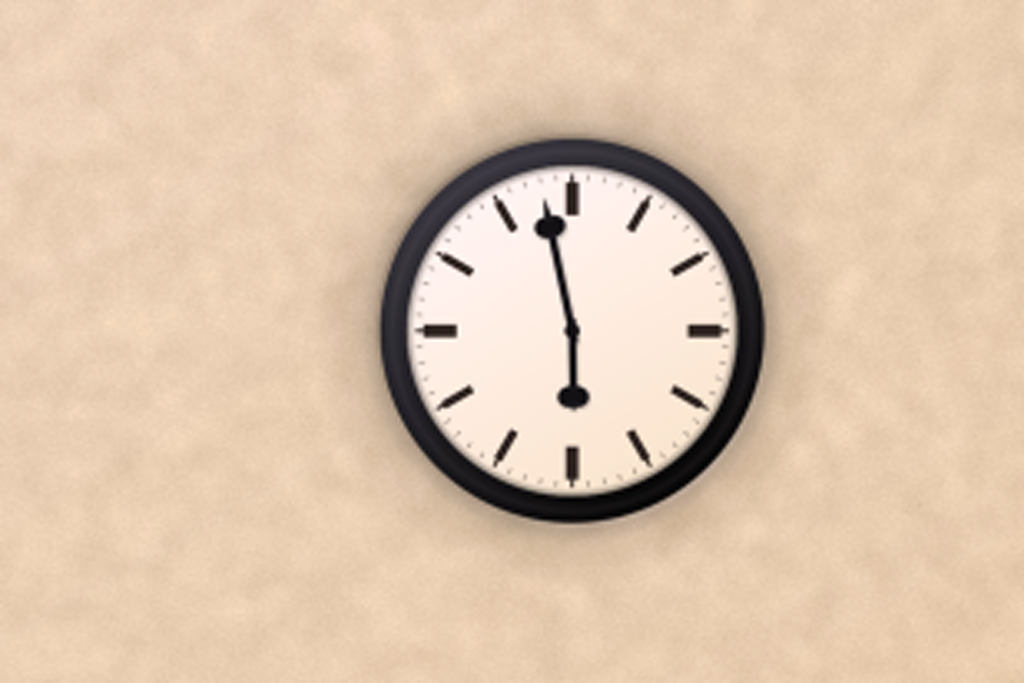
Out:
h=5 m=58
